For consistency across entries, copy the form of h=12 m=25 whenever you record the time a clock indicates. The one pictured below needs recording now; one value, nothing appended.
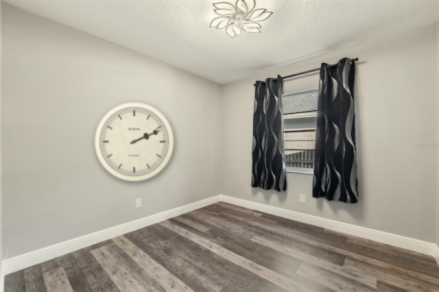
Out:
h=2 m=11
